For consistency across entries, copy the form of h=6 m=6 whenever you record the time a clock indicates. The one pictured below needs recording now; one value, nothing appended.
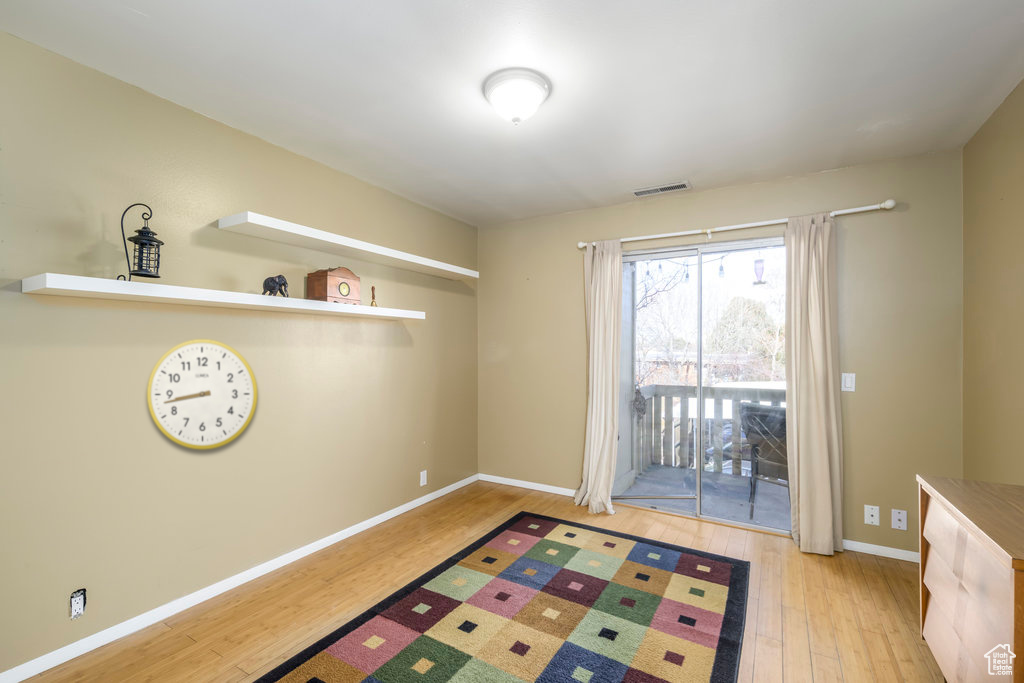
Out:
h=8 m=43
